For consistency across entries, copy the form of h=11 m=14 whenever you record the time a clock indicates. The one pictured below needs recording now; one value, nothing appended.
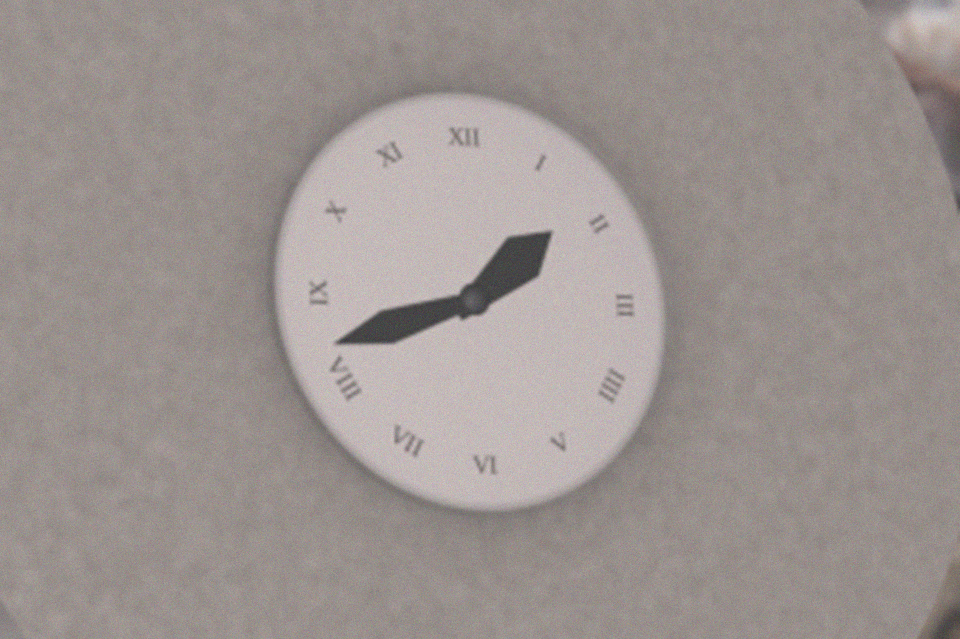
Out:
h=1 m=42
